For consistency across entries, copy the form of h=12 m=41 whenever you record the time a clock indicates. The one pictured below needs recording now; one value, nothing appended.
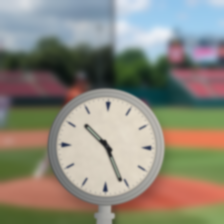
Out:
h=10 m=26
